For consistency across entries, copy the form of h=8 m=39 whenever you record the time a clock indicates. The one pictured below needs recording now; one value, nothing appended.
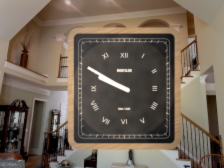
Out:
h=9 m=50
